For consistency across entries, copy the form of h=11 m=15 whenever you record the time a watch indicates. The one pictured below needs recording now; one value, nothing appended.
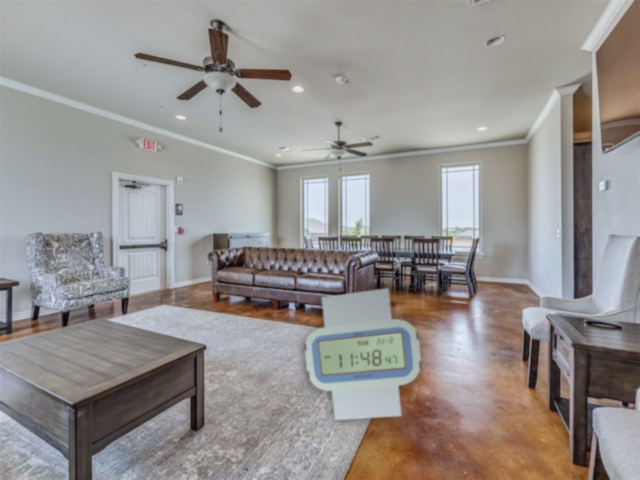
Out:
h=11 m=48
